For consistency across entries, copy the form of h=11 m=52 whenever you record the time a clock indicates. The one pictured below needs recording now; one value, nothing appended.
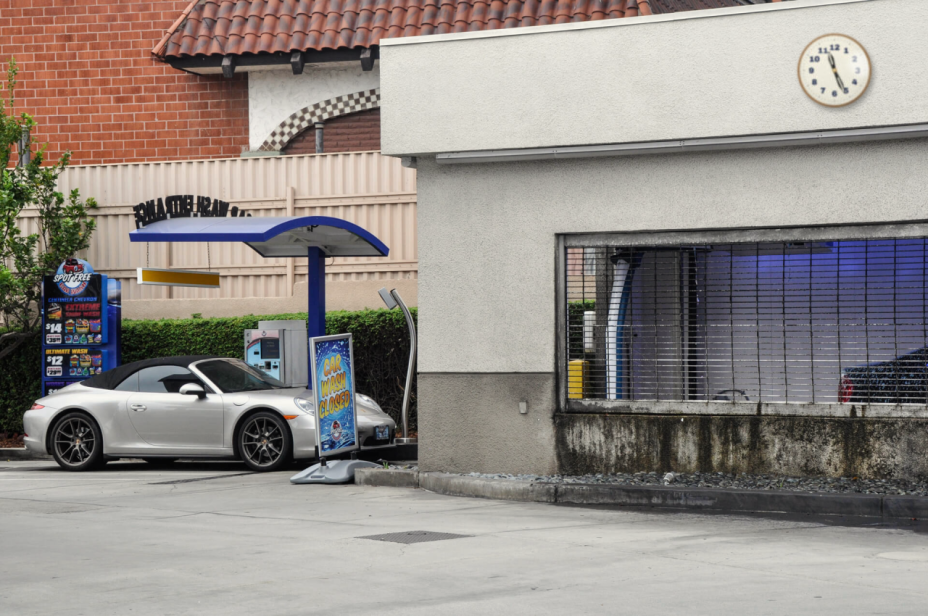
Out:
h=11 m=26
